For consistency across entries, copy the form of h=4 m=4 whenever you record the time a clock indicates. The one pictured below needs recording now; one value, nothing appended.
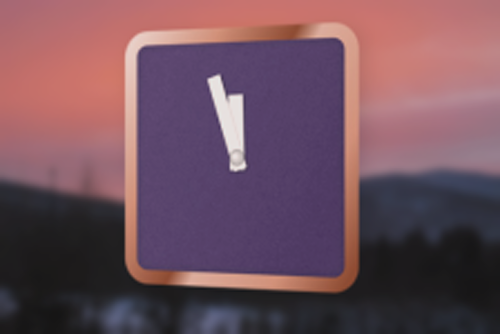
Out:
h=11 m=57
